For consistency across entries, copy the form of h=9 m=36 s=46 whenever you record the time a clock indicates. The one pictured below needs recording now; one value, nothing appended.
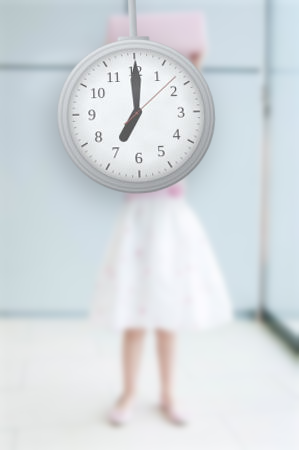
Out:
h=7 m=0 s=8
